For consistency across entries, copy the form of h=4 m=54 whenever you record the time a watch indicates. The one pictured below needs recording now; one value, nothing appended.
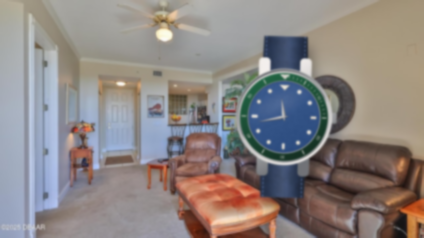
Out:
h=11 m=43
